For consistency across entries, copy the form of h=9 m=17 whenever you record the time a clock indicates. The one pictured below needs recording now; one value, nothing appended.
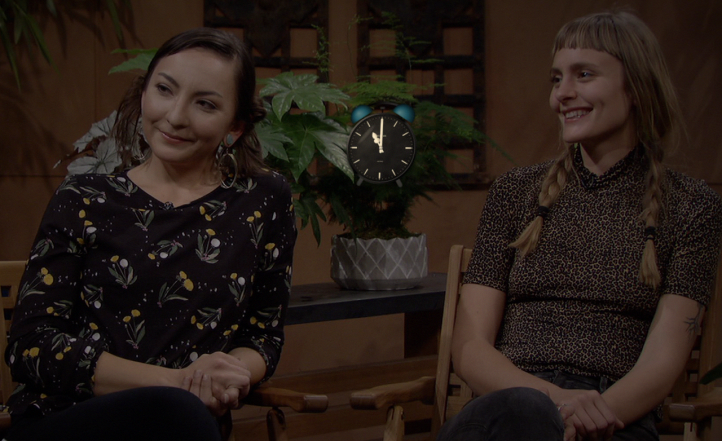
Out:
h=11 m=0
